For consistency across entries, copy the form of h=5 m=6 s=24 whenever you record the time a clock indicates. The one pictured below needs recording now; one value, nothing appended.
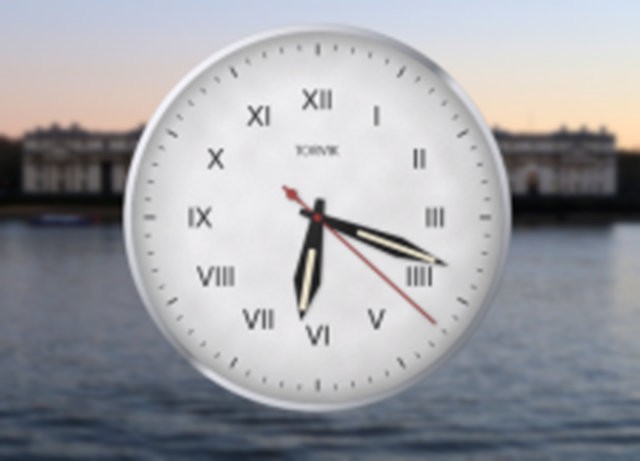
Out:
h=6 m=18 s=22
